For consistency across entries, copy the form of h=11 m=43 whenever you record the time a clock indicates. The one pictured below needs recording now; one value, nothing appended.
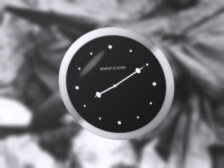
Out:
h=8 m=10
